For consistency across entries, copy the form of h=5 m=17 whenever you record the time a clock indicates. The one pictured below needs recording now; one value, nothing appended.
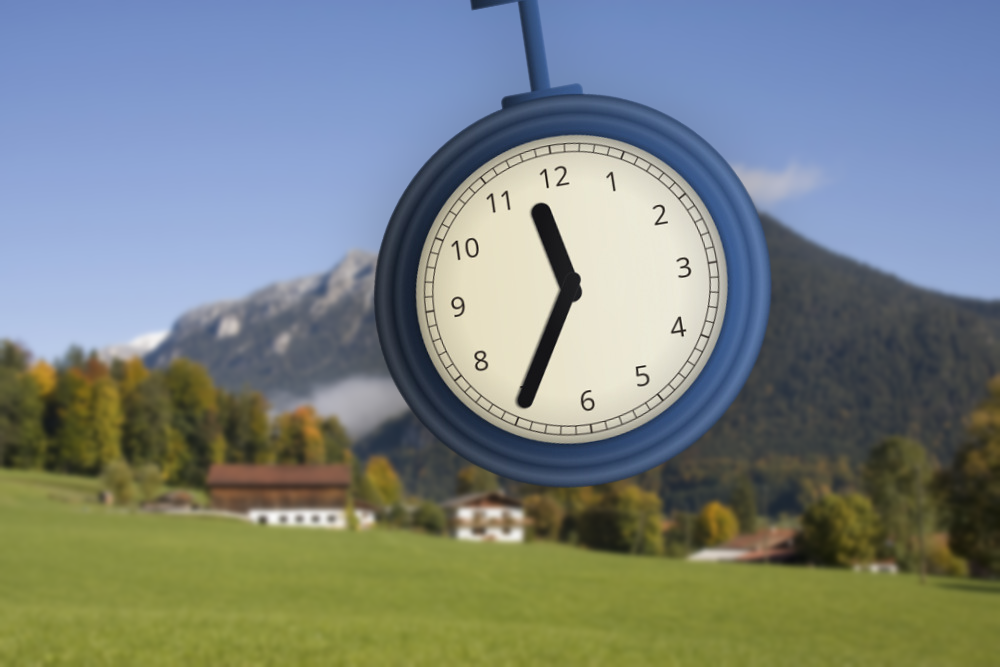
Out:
h=11 m=35
